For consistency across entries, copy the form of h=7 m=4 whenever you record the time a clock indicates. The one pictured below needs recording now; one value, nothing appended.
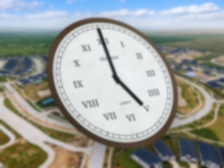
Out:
h=5 m=0
